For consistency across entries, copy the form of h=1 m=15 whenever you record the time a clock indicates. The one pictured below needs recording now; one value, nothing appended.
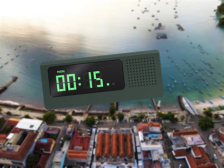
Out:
h=0 m=15
